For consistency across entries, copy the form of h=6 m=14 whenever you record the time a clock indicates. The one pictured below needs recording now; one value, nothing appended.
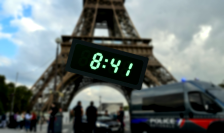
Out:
h=8 m=41
